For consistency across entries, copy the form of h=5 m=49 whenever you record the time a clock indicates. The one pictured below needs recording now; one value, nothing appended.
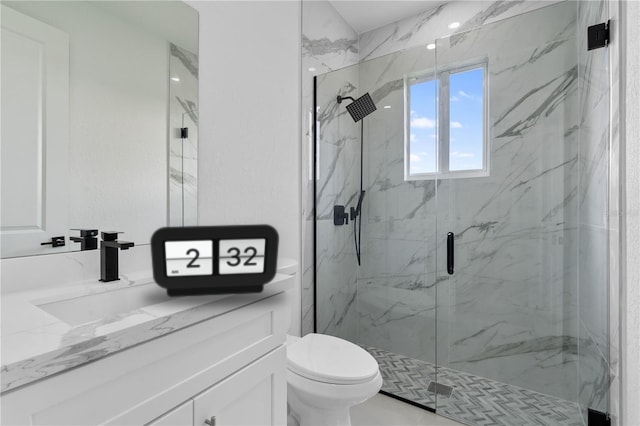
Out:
h=2 m=32
